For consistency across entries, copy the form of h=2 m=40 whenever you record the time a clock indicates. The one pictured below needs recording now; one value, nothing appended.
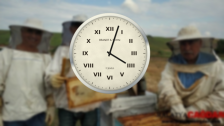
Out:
h=4 m=3
